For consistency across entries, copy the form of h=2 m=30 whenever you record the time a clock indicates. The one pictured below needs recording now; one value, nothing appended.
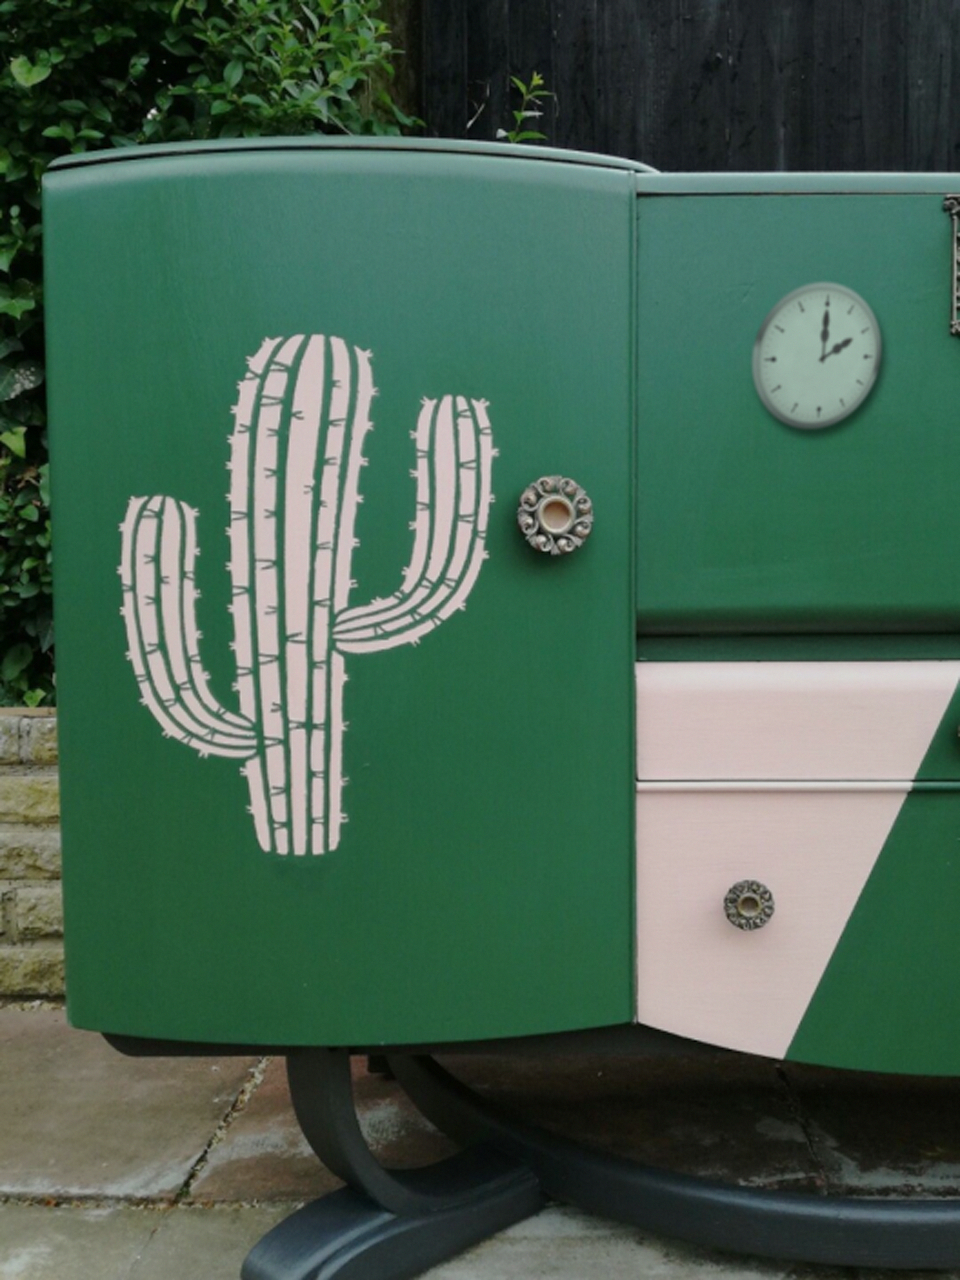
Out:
h=2 m=0
